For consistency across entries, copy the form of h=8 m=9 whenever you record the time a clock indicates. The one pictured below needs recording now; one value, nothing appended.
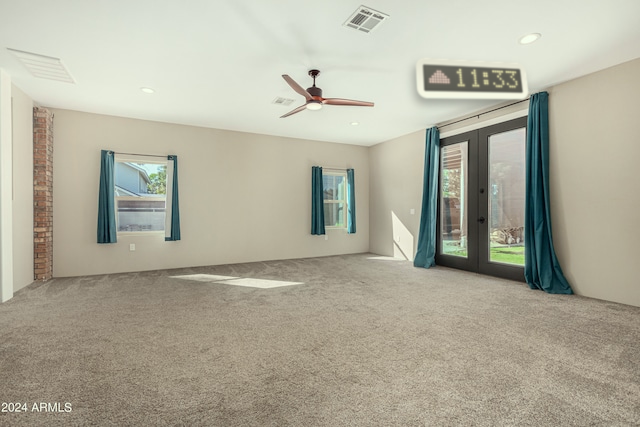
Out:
h=11 m=33
